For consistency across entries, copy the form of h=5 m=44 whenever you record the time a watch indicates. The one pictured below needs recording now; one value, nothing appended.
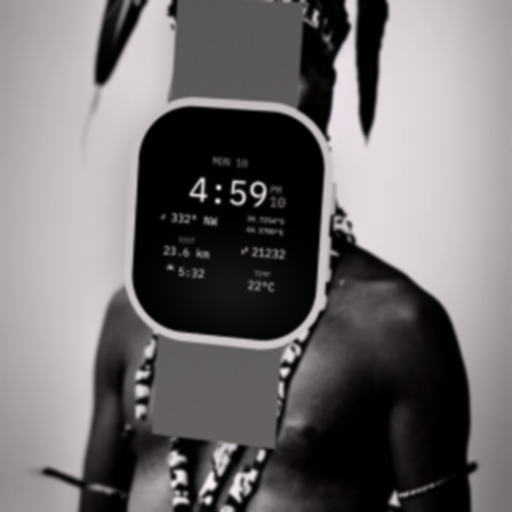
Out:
h=4 m=59
